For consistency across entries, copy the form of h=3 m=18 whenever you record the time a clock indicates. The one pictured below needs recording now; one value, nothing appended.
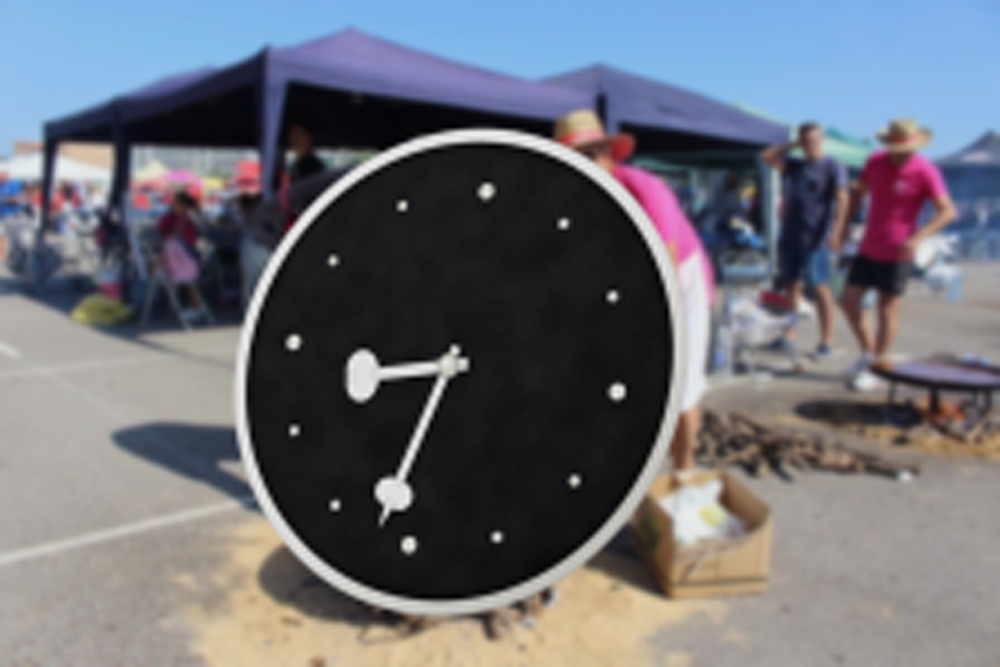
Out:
h=8 m=32
